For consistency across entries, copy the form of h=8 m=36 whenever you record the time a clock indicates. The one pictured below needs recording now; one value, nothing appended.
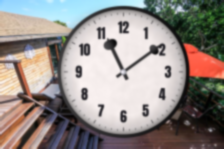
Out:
h=11 m=9
